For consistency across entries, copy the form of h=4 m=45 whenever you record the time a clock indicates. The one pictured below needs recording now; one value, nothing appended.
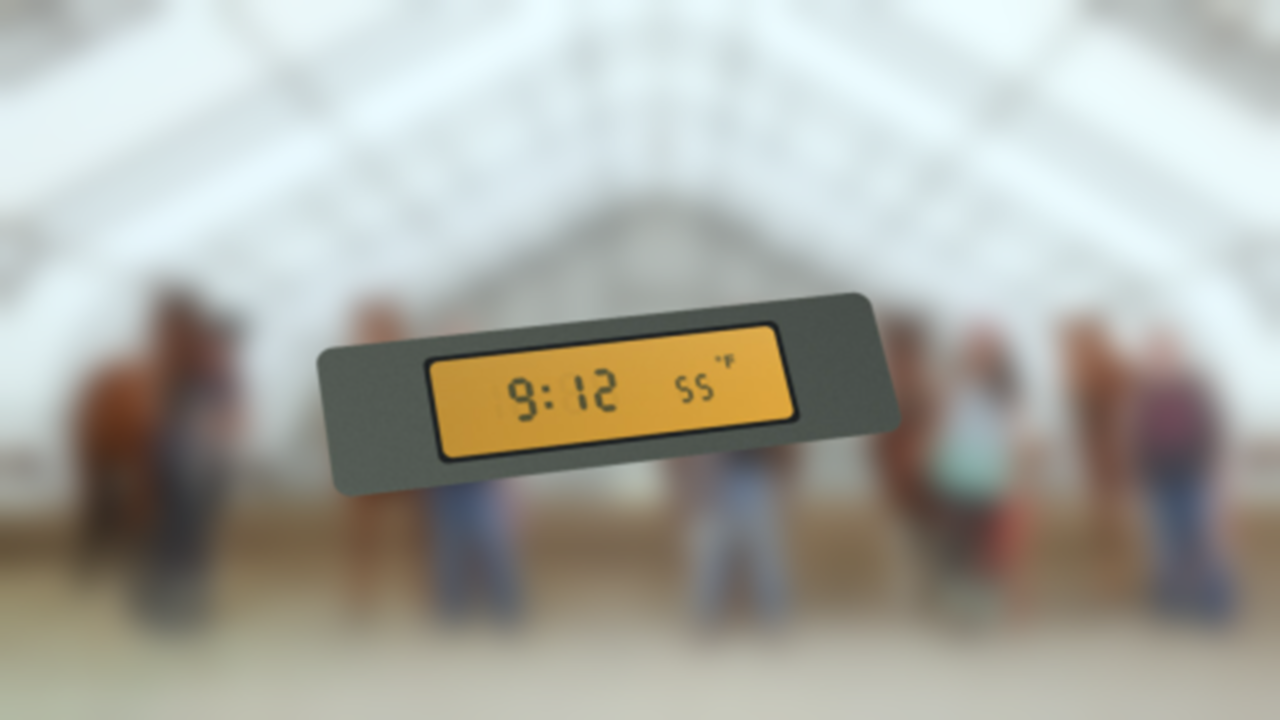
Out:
h=9 m=12
